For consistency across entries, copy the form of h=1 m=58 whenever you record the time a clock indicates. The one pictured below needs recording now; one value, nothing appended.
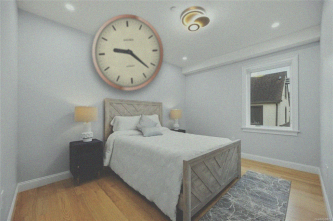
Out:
h=9 m=22
